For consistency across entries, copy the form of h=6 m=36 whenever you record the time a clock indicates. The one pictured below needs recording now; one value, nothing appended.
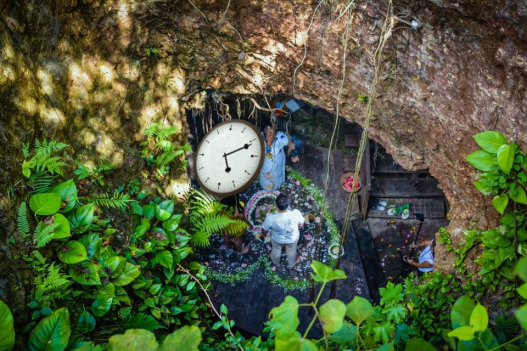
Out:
h=5 m=11
